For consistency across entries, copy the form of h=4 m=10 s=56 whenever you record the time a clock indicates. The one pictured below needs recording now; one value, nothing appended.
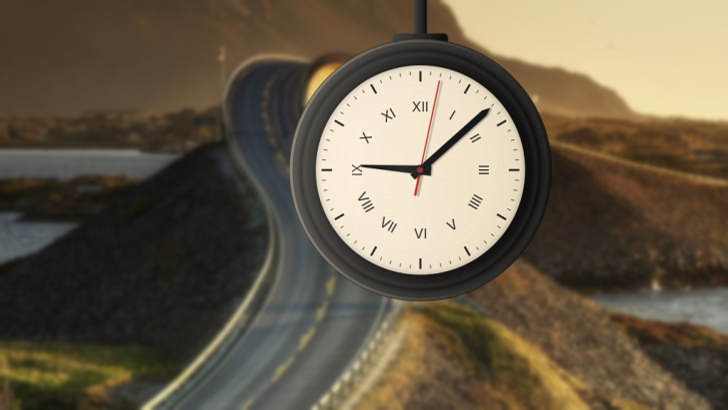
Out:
h=9 m=8 s=2
